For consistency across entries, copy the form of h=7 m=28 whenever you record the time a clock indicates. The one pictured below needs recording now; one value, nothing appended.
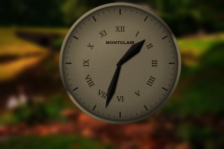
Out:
h=1 m=33
